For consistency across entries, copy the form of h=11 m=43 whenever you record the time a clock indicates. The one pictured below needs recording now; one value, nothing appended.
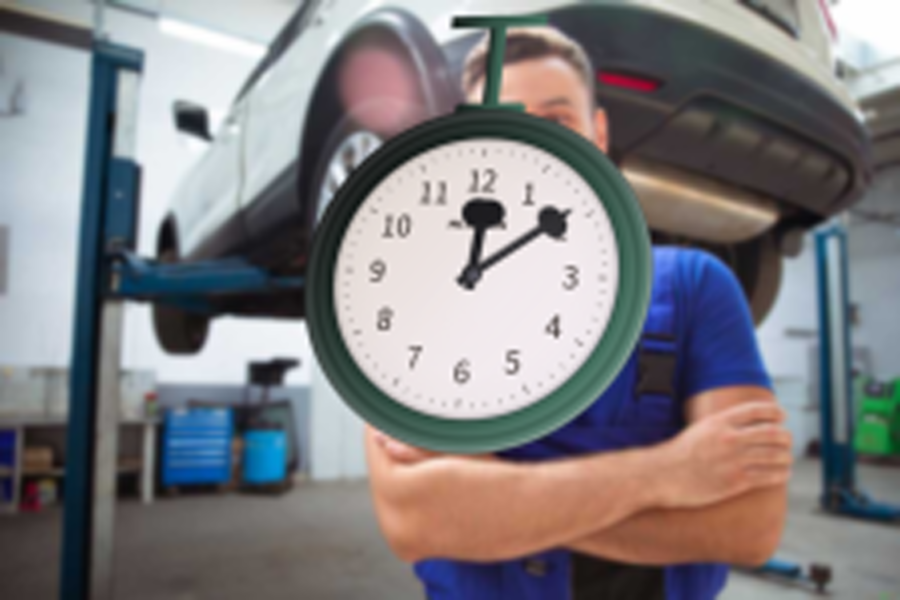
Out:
h=12 m=9
